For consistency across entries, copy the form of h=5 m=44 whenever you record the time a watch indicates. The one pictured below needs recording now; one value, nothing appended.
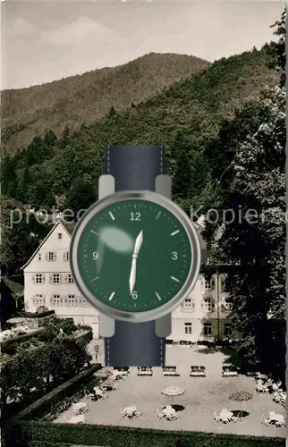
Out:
h=12 m=31
